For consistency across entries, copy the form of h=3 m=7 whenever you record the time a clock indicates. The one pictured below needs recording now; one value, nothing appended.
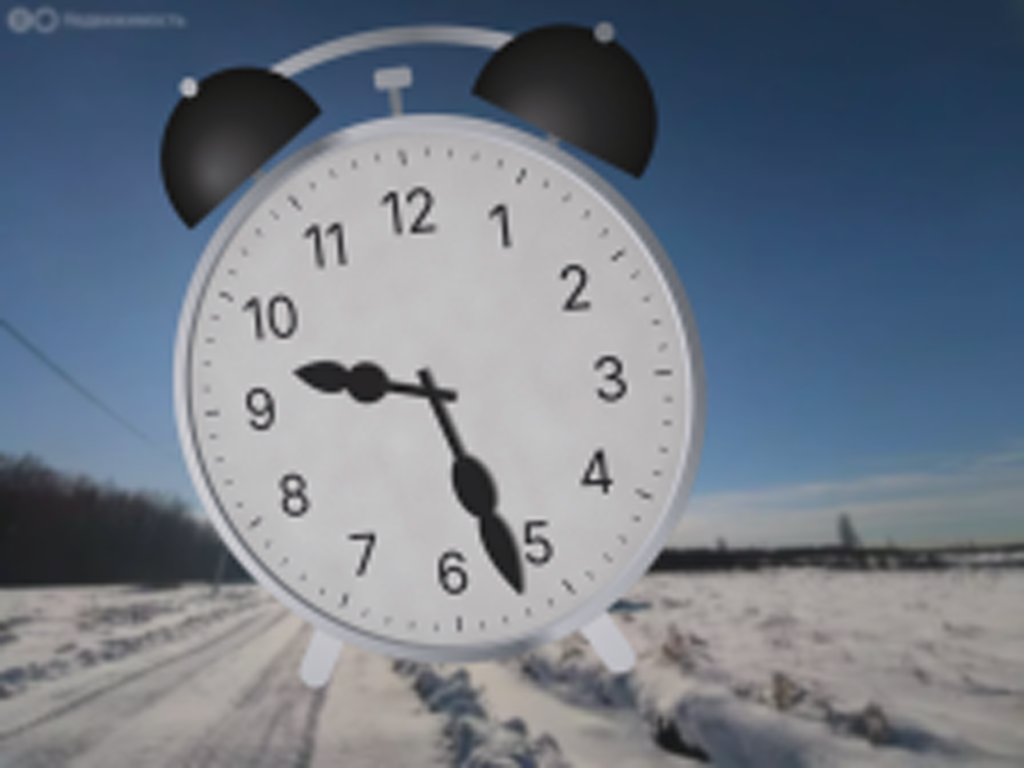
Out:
h=9 m=27
